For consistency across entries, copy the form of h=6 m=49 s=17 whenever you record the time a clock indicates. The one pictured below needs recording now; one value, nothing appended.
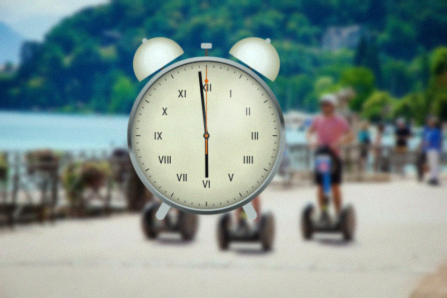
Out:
h=5 m=59 s=0
